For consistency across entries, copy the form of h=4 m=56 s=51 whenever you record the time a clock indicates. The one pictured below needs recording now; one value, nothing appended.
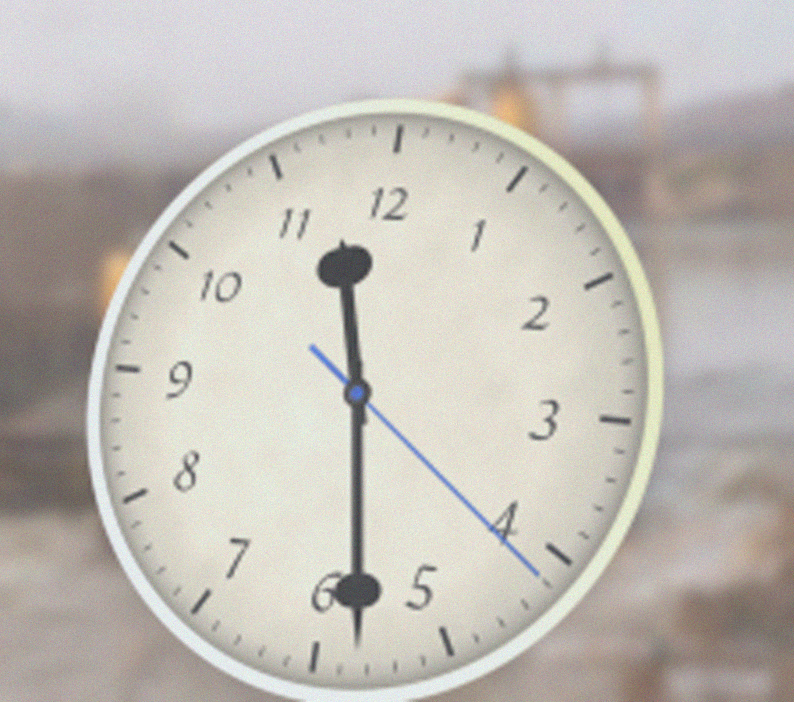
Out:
h=11 m=28 s=21
